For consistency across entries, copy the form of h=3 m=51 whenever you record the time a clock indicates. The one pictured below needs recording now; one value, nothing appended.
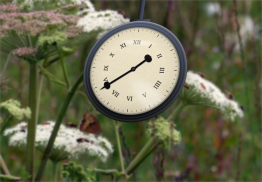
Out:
h=1 m=39
